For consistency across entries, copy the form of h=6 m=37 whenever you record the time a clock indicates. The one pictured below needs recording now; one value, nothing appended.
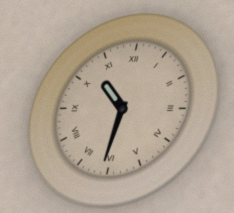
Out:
h=10 m=31
